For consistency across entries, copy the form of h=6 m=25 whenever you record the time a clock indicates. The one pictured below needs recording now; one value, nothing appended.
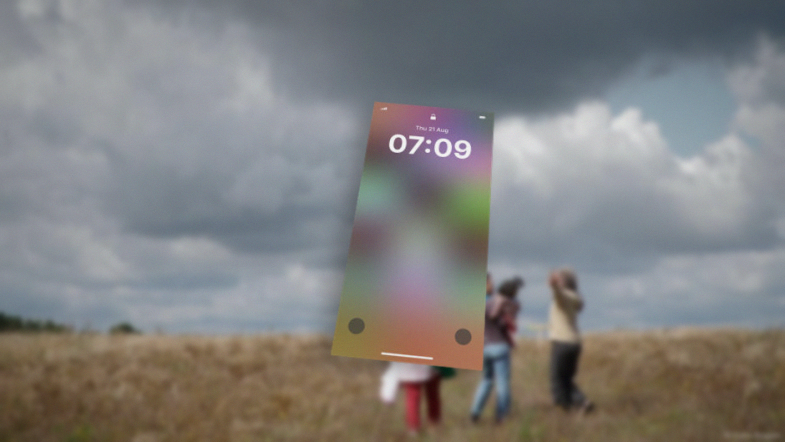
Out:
h=7 m=9
